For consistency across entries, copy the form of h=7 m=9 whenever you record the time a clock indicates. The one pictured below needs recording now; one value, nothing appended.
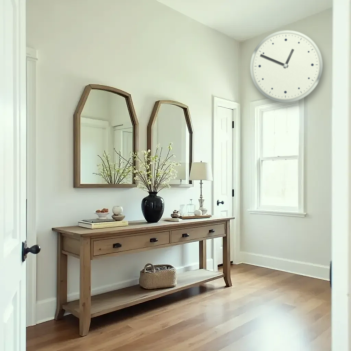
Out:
h=12 m=49
